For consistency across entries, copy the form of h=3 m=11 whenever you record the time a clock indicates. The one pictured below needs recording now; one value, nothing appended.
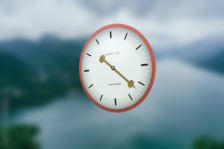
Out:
h=10 m=22
